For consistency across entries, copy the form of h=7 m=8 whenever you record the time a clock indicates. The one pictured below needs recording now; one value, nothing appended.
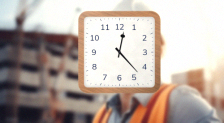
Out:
h=12 m=23
